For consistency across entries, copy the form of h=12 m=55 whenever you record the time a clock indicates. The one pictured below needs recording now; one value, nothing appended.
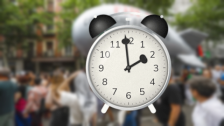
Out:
h=1 m=59
